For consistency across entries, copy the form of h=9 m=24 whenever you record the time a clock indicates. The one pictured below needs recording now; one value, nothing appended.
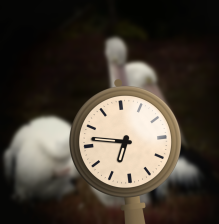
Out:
h=6 m=47
